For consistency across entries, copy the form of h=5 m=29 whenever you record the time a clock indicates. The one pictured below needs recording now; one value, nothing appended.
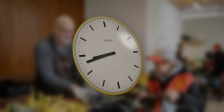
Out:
h=8 m=43
